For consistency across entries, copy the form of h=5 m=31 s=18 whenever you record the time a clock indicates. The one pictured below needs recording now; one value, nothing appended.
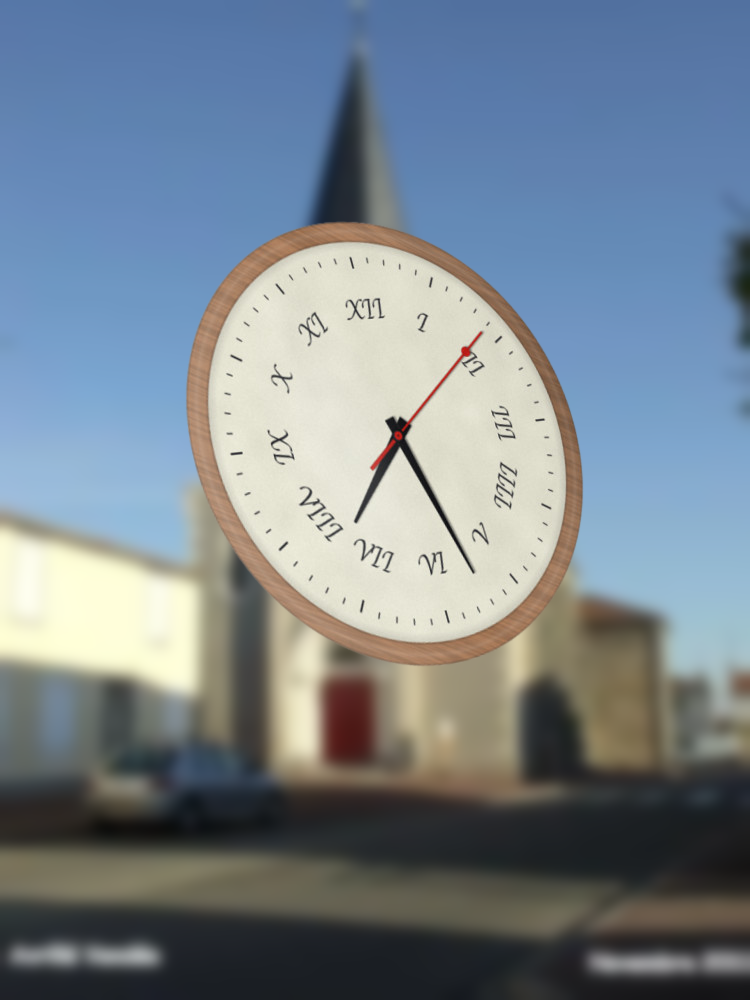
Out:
h=7 m=27 s=9
